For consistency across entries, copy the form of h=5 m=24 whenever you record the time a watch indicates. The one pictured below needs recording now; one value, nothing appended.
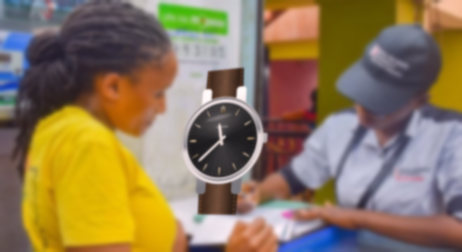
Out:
h=11 m=38
